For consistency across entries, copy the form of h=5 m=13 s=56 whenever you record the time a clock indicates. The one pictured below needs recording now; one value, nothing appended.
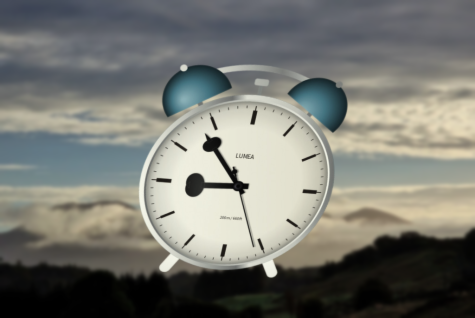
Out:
h=8 m=53 s=26
